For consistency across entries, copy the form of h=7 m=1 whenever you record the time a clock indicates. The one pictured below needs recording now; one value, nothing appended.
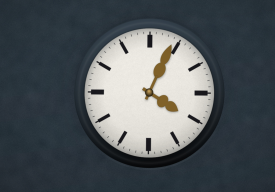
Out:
h=4 m=4
